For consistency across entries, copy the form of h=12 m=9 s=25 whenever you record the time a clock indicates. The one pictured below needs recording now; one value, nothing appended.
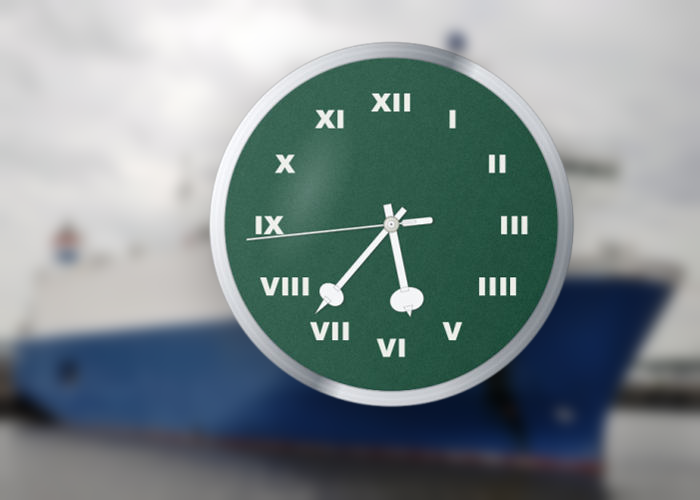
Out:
h=5 m=36 s=44
